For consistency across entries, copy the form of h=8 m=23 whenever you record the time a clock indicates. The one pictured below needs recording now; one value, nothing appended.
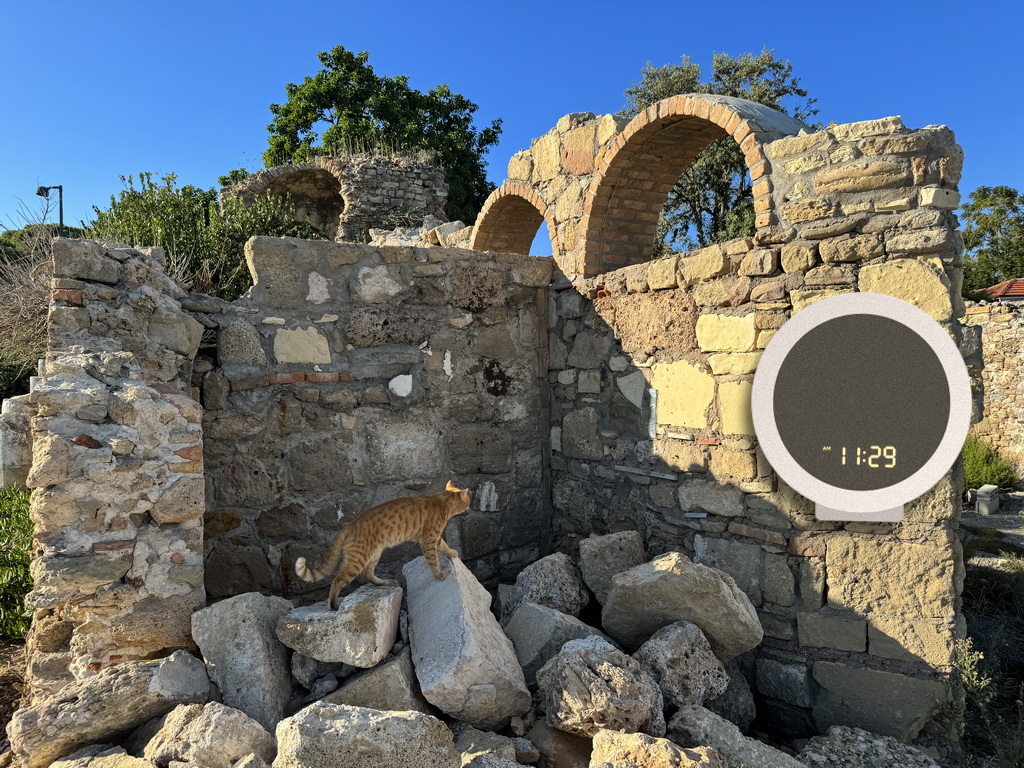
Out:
h=11 m=29
